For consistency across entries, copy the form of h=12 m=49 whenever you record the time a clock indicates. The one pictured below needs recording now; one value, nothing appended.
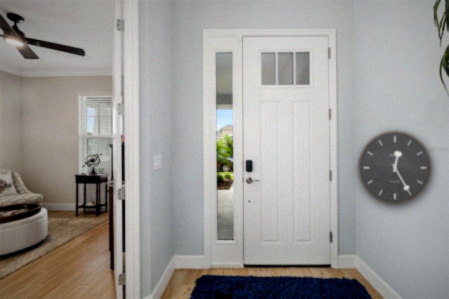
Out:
h=12 m=25
